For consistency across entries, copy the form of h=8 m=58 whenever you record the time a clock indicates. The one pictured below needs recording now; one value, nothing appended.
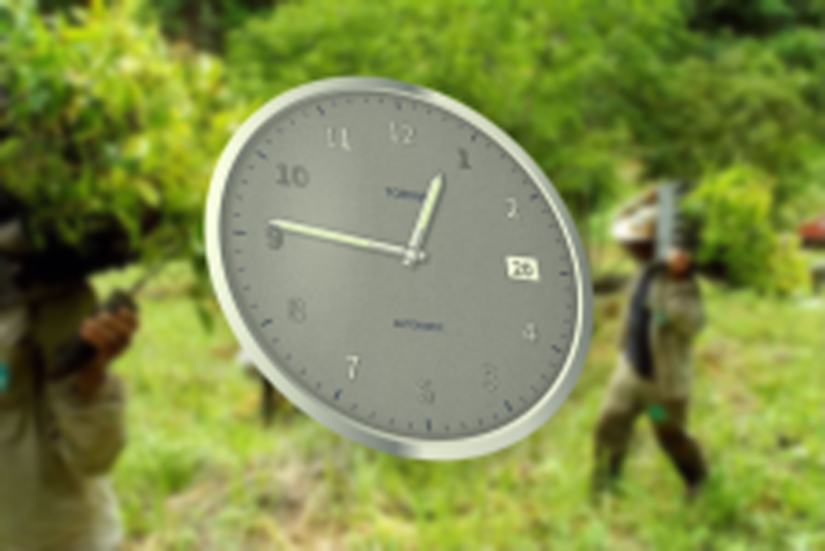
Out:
h=12 m=46
